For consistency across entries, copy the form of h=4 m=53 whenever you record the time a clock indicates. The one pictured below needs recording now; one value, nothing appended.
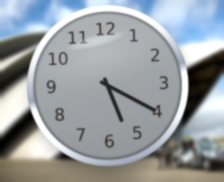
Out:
h=5 m=20
